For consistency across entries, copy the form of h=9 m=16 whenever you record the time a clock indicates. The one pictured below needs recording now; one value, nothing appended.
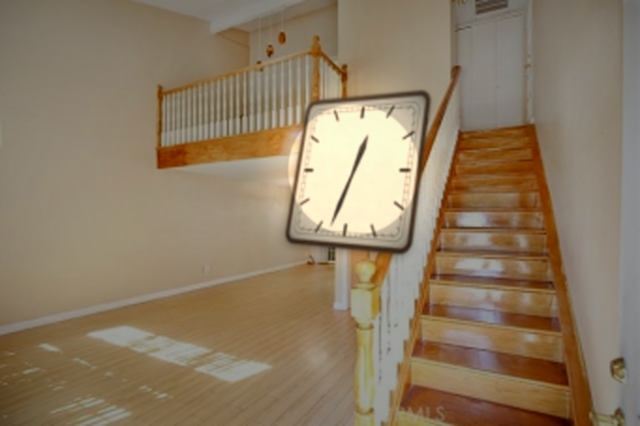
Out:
h=12 m=33
